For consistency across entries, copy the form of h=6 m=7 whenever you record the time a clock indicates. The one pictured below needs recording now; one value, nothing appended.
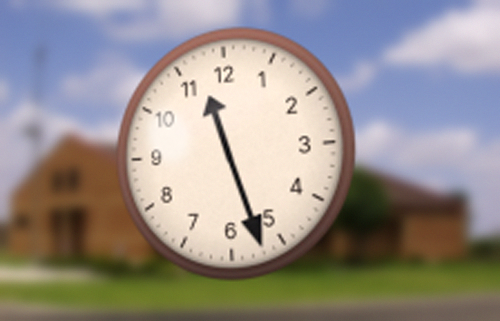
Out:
h=11 m=27
